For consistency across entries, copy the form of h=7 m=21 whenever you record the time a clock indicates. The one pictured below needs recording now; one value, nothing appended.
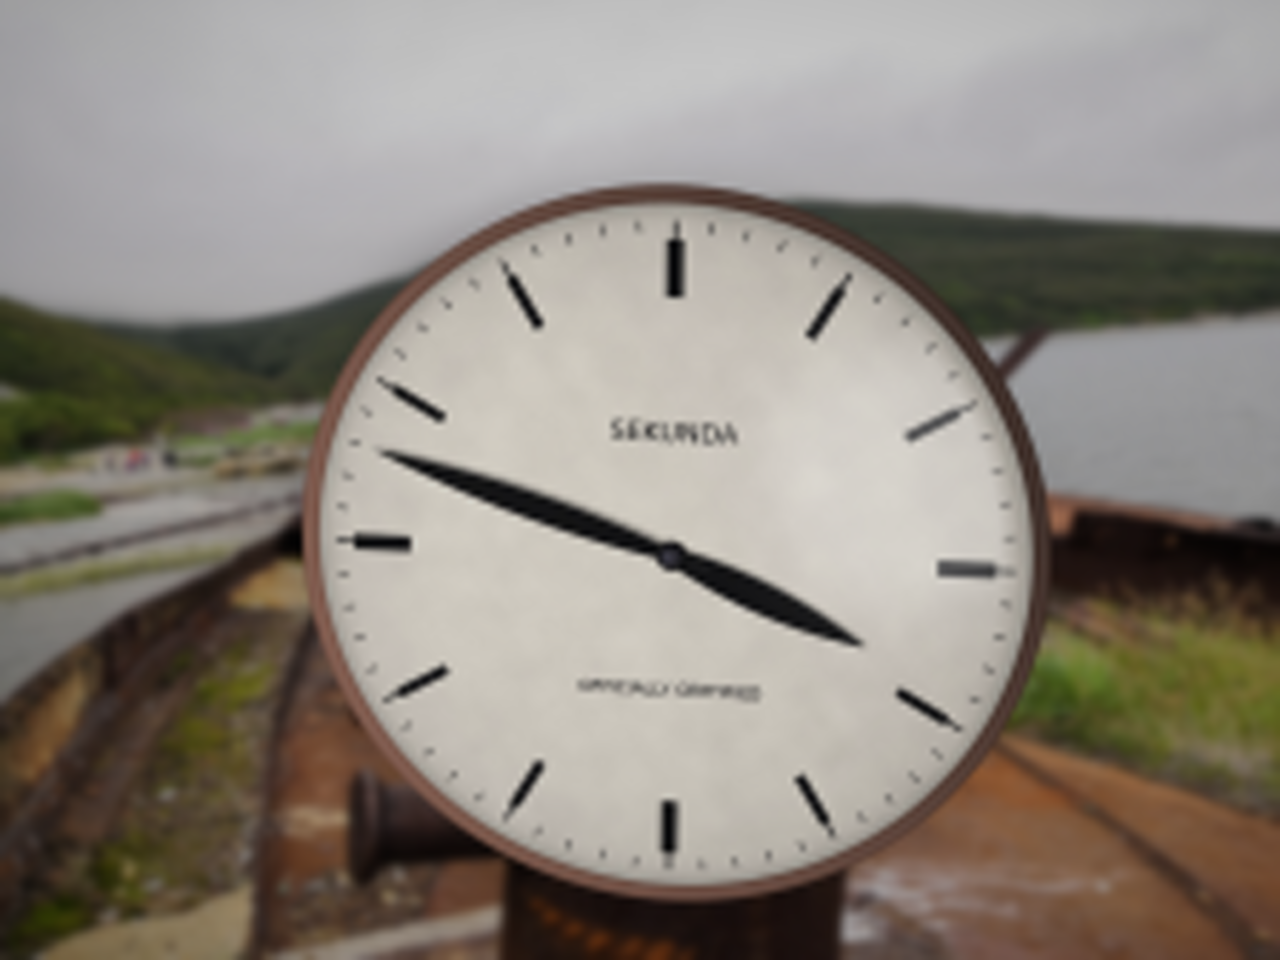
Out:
h=3 m=48
